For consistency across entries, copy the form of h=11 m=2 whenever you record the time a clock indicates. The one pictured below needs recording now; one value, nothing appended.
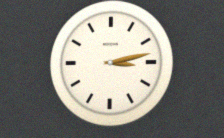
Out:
h=3 m=13
